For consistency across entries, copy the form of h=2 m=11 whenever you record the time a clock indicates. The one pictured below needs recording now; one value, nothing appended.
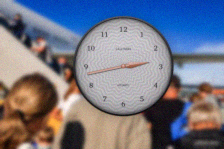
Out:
h=2 m=43
